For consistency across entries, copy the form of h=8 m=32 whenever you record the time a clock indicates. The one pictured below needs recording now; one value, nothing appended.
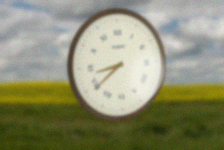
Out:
h=8 m=39
